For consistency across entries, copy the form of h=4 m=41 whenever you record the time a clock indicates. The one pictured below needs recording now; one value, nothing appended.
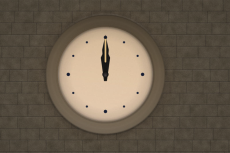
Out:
h=12 m=0
